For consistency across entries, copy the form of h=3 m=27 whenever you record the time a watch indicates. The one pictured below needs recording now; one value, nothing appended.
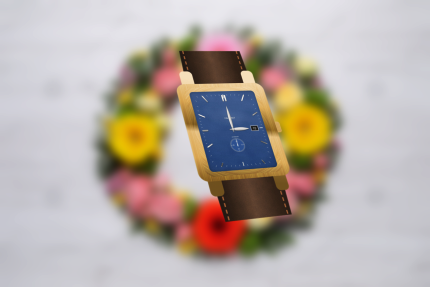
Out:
h=3 m=0
